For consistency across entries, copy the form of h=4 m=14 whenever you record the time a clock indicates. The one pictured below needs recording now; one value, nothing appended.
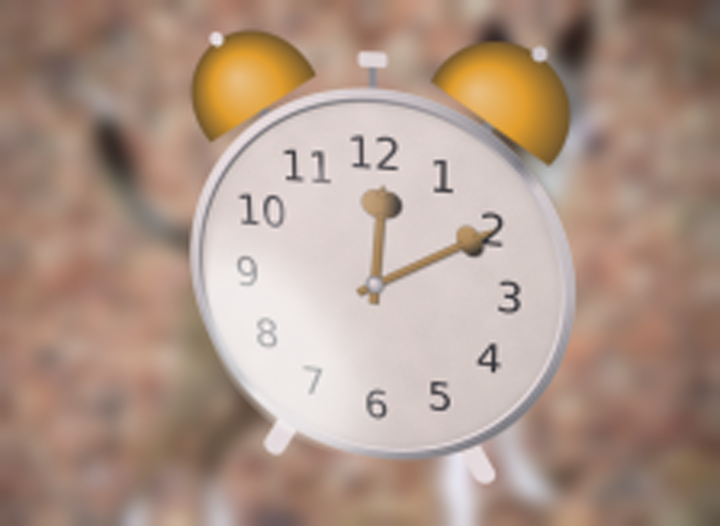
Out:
h=12 m=10
